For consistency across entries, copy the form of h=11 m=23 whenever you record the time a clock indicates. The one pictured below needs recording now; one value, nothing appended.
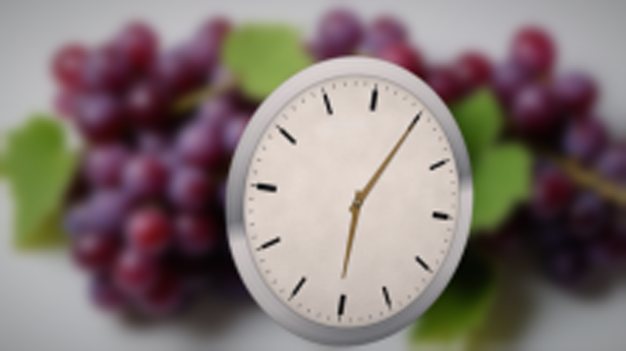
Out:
h=6 m=5
